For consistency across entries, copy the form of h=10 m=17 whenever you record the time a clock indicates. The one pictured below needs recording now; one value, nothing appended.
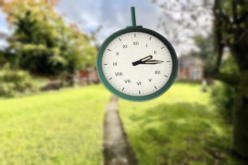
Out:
h=2 m=15
